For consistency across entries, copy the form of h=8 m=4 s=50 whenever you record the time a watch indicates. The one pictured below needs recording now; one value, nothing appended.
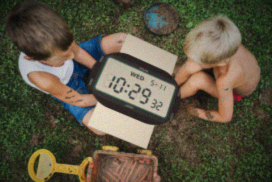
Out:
h=10 m=29 s=32
